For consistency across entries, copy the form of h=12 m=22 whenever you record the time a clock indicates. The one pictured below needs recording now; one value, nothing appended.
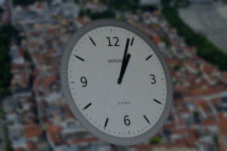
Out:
h=1 m=4
